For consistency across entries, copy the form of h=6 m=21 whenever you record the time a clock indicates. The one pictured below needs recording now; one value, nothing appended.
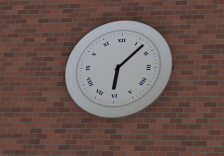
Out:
h=6 m=7
